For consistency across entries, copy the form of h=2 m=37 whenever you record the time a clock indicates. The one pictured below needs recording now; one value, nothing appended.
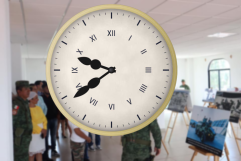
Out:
h=9 m=39
